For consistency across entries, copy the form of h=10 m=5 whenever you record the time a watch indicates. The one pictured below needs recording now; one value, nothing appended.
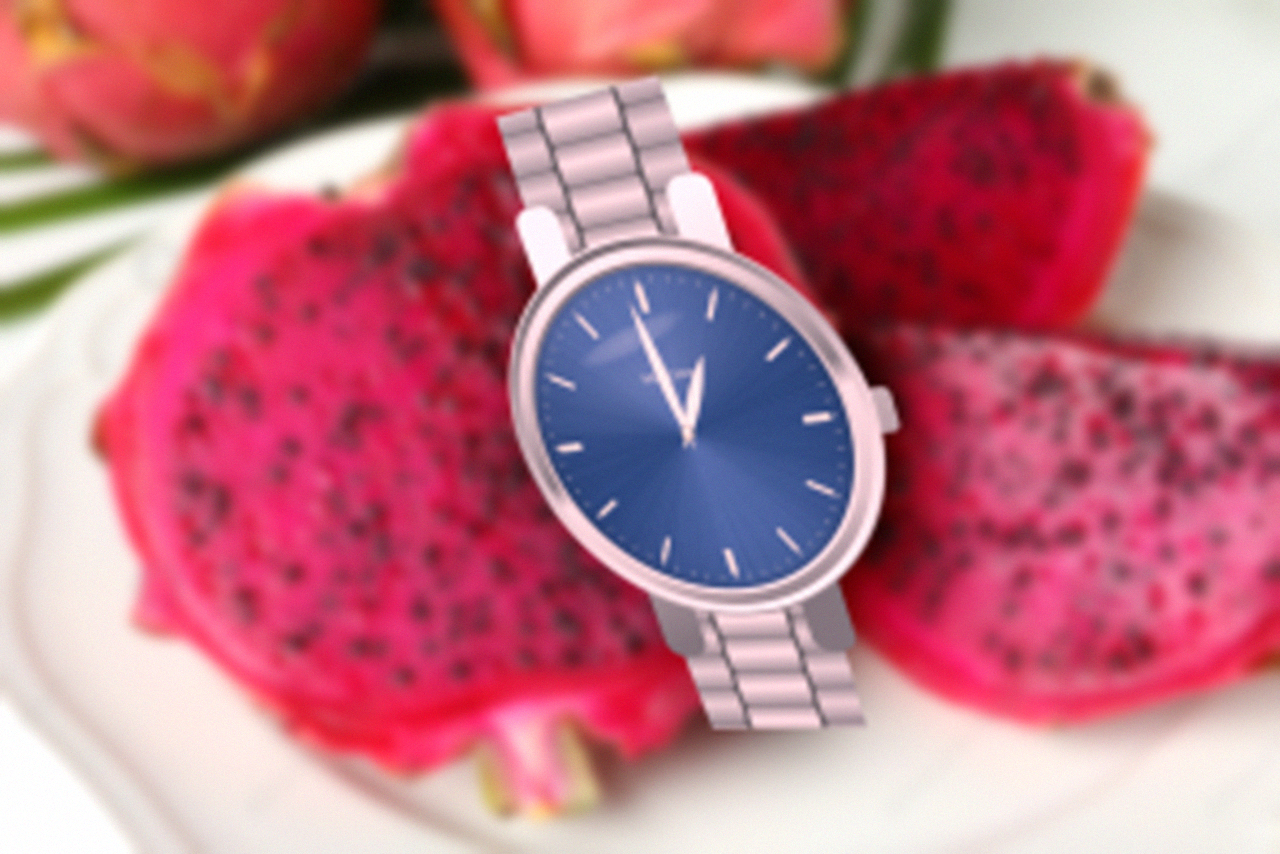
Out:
h=12 m=59
